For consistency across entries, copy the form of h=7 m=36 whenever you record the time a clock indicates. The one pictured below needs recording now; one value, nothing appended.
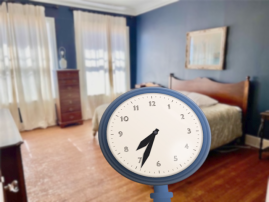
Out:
h=7 m=34
